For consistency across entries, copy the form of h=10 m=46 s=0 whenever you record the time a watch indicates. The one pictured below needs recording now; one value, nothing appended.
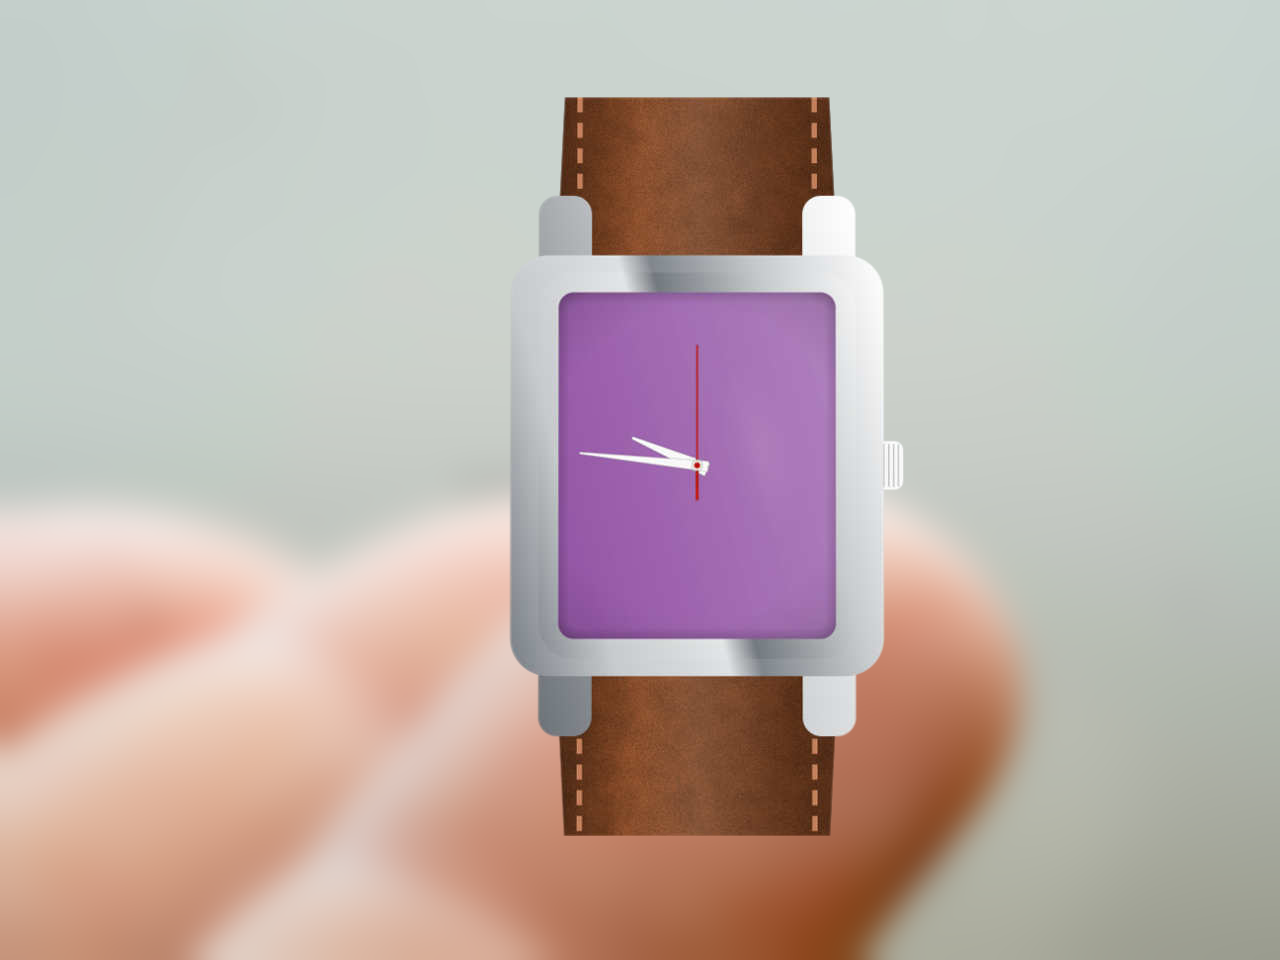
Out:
h=9 m=46 s=0
